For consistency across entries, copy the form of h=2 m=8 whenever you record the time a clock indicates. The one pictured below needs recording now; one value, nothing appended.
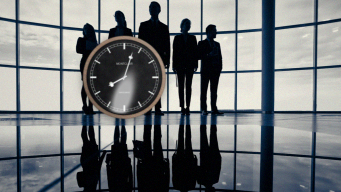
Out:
h=8 m=3
